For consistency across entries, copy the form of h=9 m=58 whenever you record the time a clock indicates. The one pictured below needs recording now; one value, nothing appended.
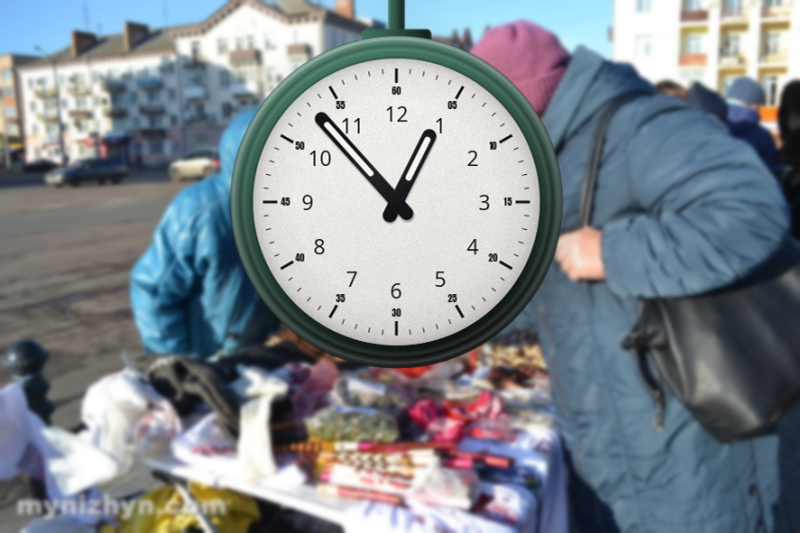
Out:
h=12 m=53
